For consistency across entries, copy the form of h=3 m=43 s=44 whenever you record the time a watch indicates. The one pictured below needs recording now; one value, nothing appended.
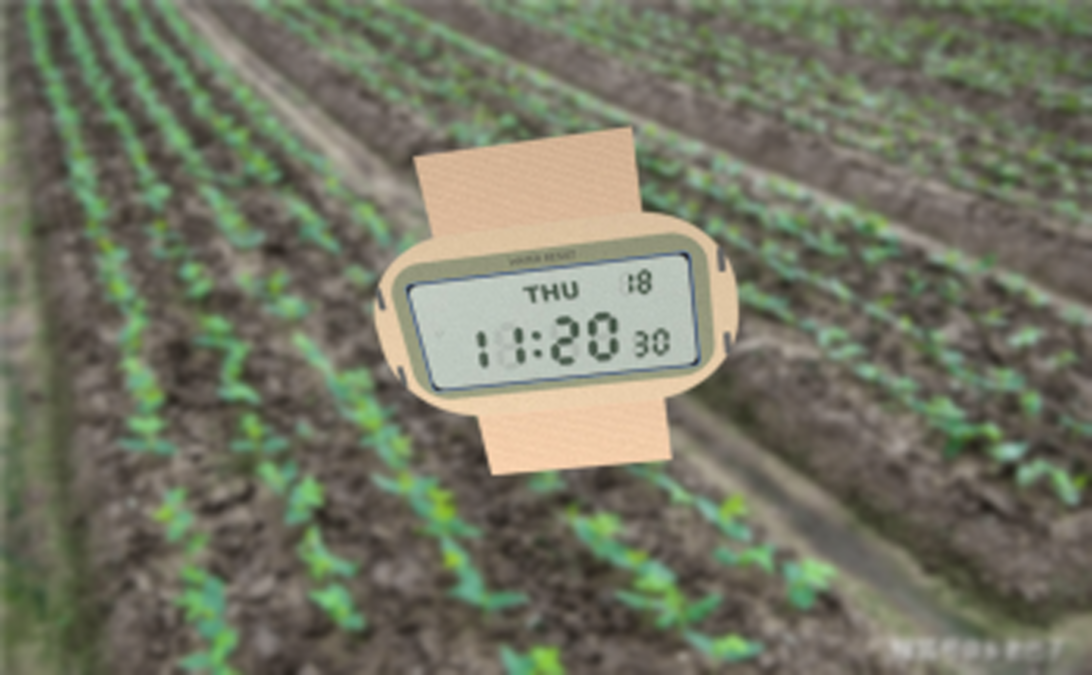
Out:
h=11 m=20 s=30
